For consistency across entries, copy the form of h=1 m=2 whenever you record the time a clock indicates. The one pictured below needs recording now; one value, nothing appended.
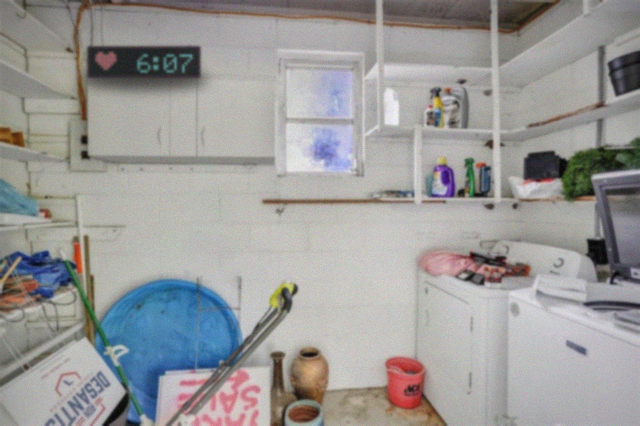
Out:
h=6 m=7
